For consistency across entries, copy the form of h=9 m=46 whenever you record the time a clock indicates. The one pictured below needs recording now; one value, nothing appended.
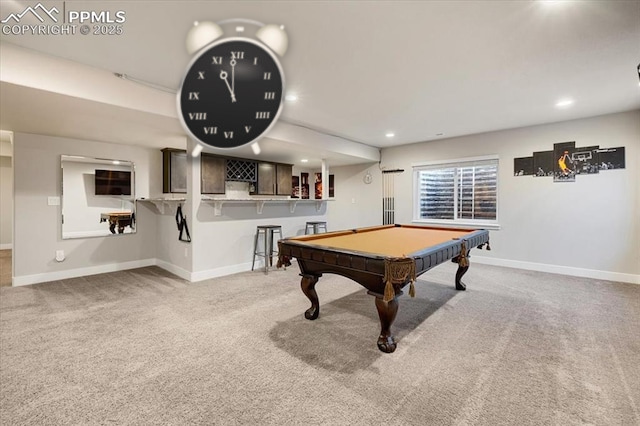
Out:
h=10 m=59
